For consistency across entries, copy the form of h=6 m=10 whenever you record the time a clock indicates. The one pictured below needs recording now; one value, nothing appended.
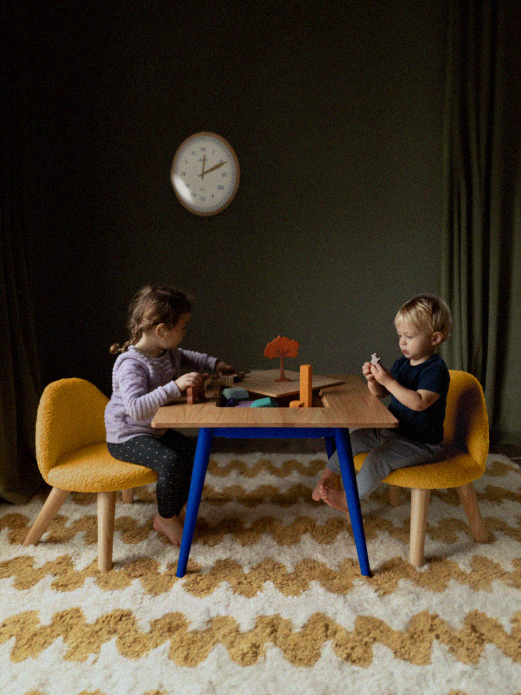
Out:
h=12 m=11
